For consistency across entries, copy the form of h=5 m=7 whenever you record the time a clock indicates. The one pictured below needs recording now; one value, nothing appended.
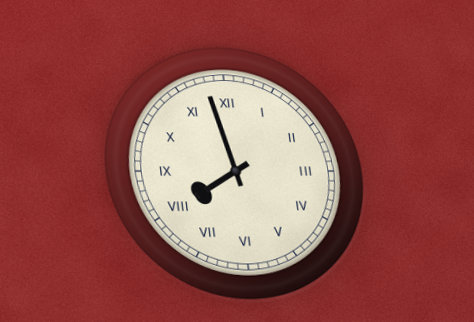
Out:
h=7 m=58
